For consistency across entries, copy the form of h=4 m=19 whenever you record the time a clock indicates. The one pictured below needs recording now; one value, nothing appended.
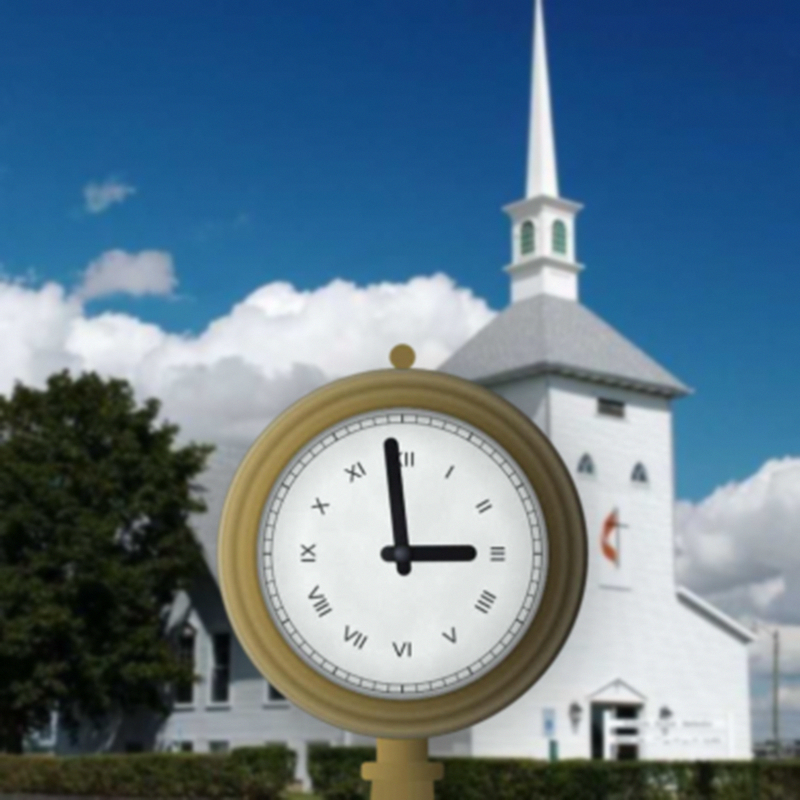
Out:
h=2 m=59
